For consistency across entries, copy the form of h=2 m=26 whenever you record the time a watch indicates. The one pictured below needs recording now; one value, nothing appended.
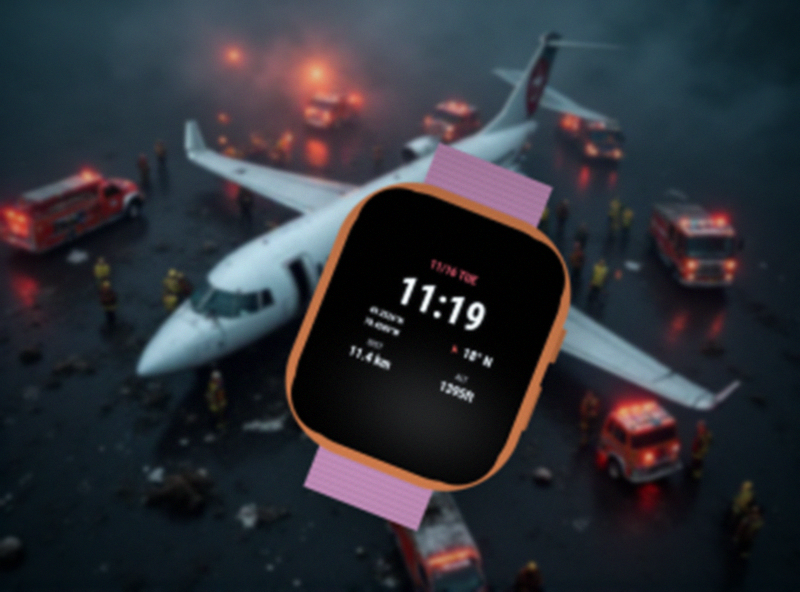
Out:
h=11 m=19
